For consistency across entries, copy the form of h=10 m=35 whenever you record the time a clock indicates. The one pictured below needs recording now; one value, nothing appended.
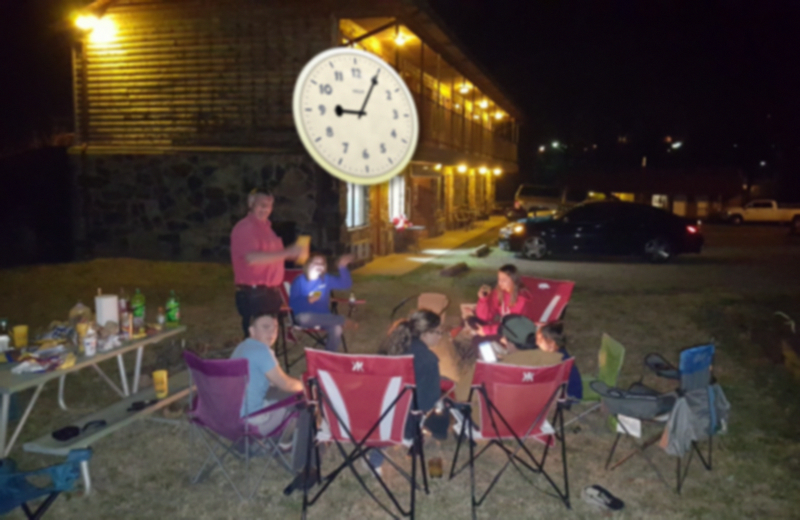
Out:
h=9 m=5
